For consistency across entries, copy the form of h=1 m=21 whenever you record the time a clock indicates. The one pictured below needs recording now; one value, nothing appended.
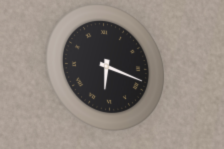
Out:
h=6 m=18
